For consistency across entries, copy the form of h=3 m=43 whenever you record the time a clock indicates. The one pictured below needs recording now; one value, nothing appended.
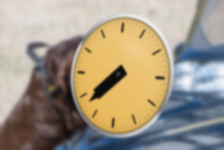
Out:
h=7 m=38
